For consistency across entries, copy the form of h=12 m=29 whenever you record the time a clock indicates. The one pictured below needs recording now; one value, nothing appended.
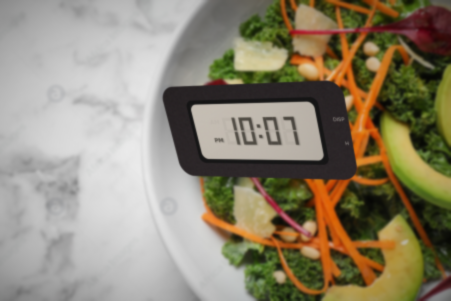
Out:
h=10 m=7
